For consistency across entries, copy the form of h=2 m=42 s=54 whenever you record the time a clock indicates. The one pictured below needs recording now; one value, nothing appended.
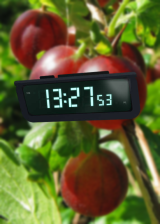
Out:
h=13 m=27 s=53
